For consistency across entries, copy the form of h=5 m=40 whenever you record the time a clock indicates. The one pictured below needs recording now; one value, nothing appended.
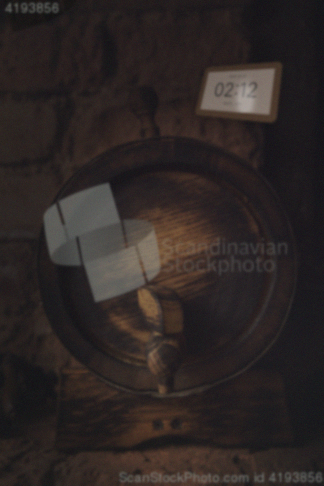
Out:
h=2 m=12
